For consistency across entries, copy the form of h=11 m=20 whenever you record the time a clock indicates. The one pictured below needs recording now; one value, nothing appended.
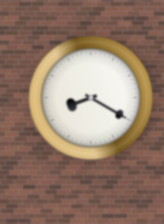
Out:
h=8 m=20
